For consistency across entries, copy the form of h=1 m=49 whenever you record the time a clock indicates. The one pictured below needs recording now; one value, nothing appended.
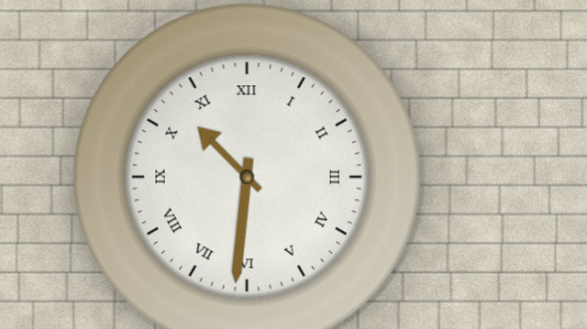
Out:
h=10 m=31
